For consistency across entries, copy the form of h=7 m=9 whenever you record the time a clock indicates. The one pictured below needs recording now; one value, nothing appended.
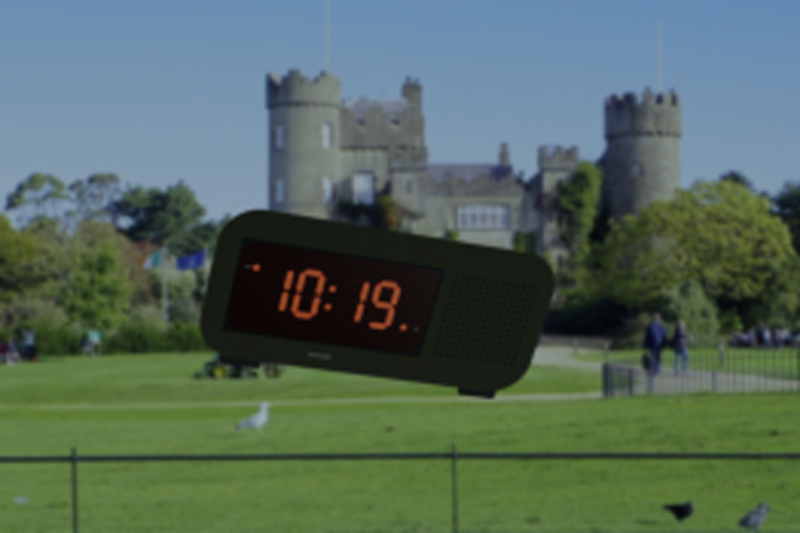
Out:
h=10 m=19
